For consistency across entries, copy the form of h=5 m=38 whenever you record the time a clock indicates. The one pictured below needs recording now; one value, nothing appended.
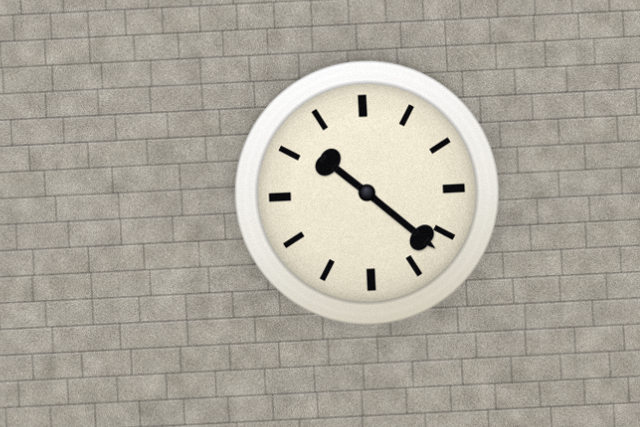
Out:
h=10 m=22
